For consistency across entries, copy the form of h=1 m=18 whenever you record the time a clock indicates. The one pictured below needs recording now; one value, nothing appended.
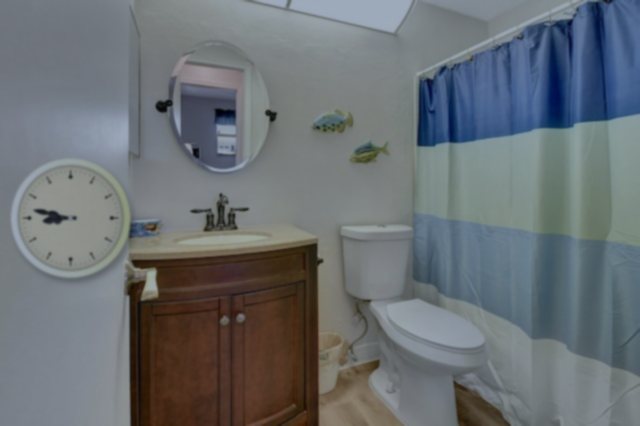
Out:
h=8 m=47
